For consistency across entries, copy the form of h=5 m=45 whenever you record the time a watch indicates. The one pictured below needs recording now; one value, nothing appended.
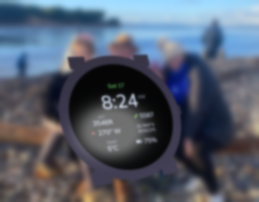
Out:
h=8 m=24
